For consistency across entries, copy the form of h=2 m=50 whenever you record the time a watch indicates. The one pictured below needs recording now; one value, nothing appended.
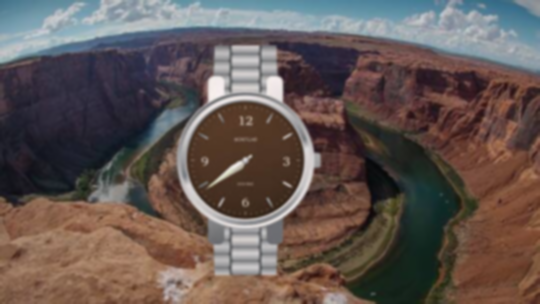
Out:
h=7 m=39
